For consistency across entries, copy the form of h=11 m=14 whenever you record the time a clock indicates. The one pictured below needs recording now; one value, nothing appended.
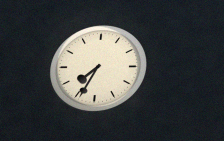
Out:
h=7 m=34
